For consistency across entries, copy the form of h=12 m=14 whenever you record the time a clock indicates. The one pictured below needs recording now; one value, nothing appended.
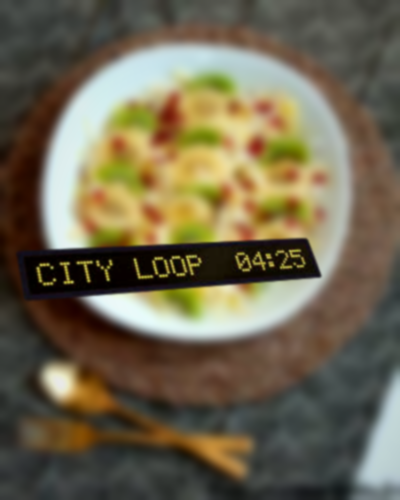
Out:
h=4 m=25
